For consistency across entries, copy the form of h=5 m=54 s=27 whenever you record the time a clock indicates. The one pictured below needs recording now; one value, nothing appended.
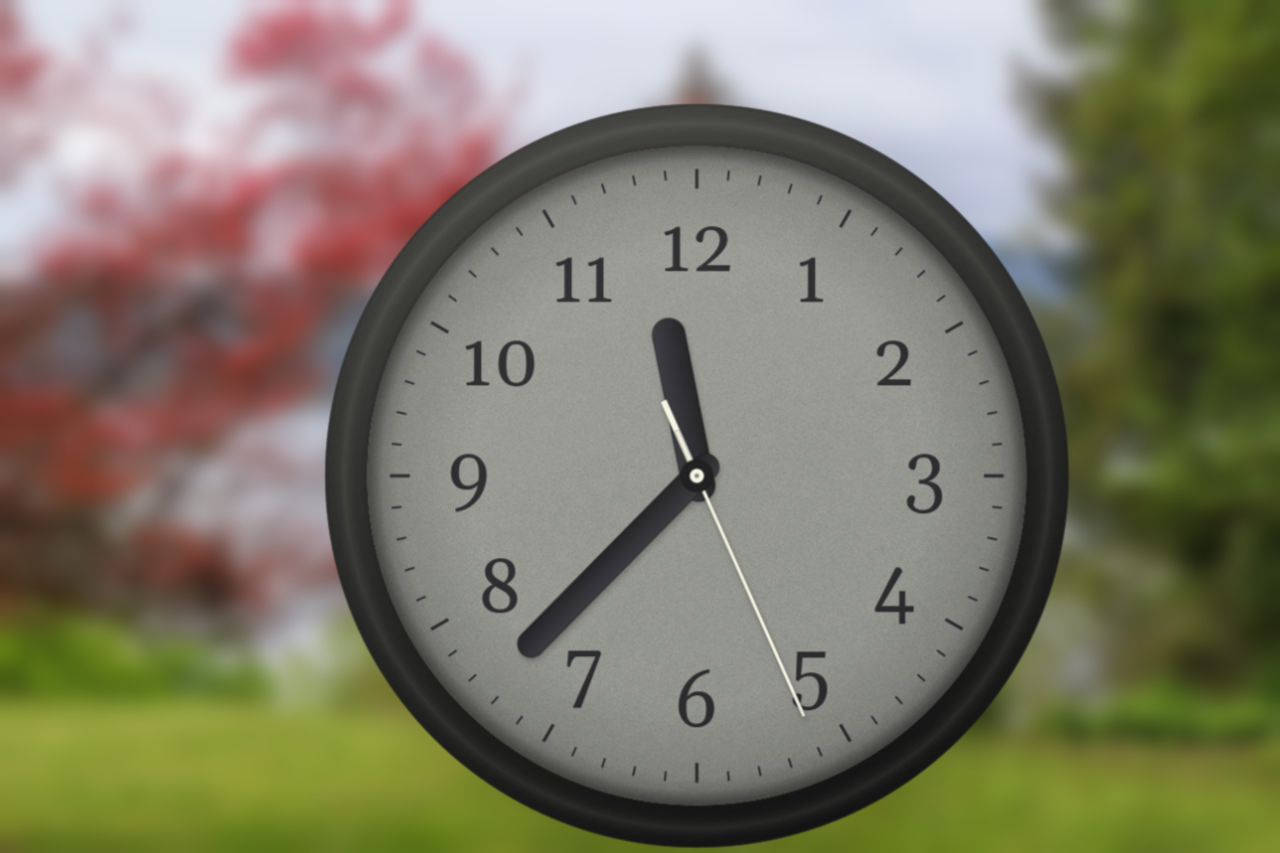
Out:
h=11 m=37 s=26
